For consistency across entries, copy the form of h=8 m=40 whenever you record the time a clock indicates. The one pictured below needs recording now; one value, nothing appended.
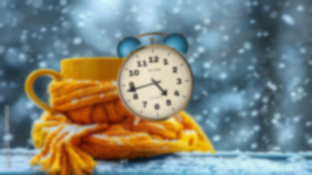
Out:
h=4 m=43
